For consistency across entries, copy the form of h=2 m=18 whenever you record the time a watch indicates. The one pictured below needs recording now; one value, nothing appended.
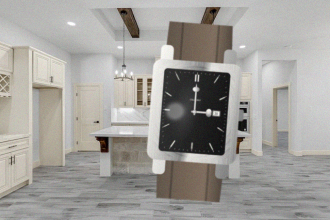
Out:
h=3 m=0
